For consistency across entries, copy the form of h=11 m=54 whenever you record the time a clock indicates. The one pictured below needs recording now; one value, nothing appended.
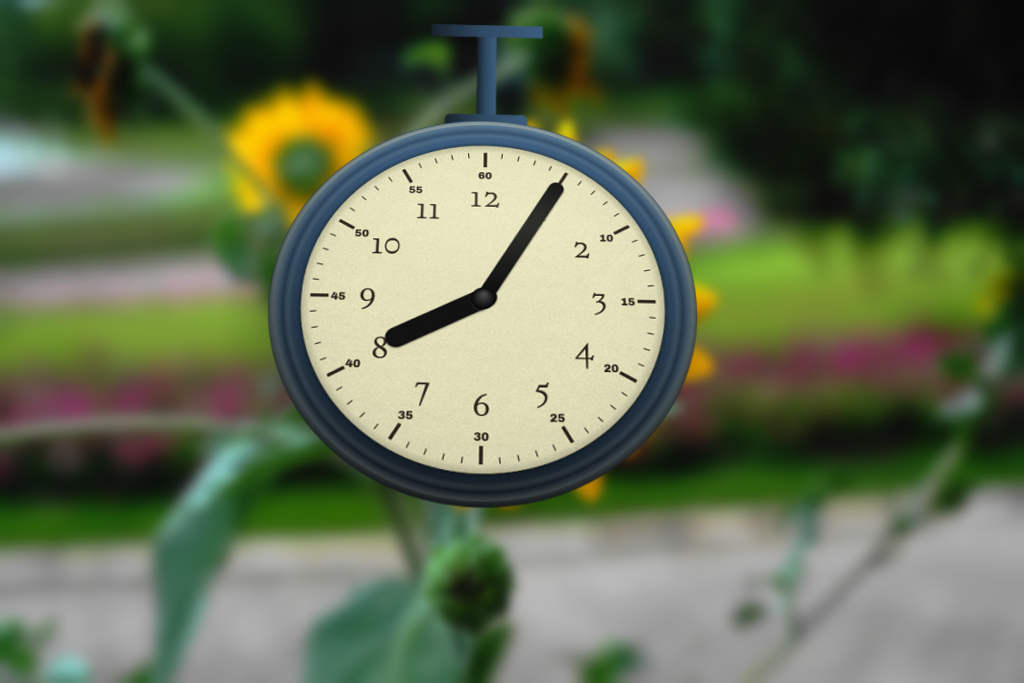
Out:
h=8 m=5
